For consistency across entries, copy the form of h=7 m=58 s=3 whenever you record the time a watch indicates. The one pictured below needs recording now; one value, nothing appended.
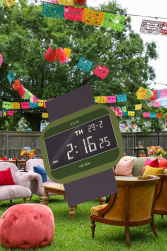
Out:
h=2 m=16 s=25
